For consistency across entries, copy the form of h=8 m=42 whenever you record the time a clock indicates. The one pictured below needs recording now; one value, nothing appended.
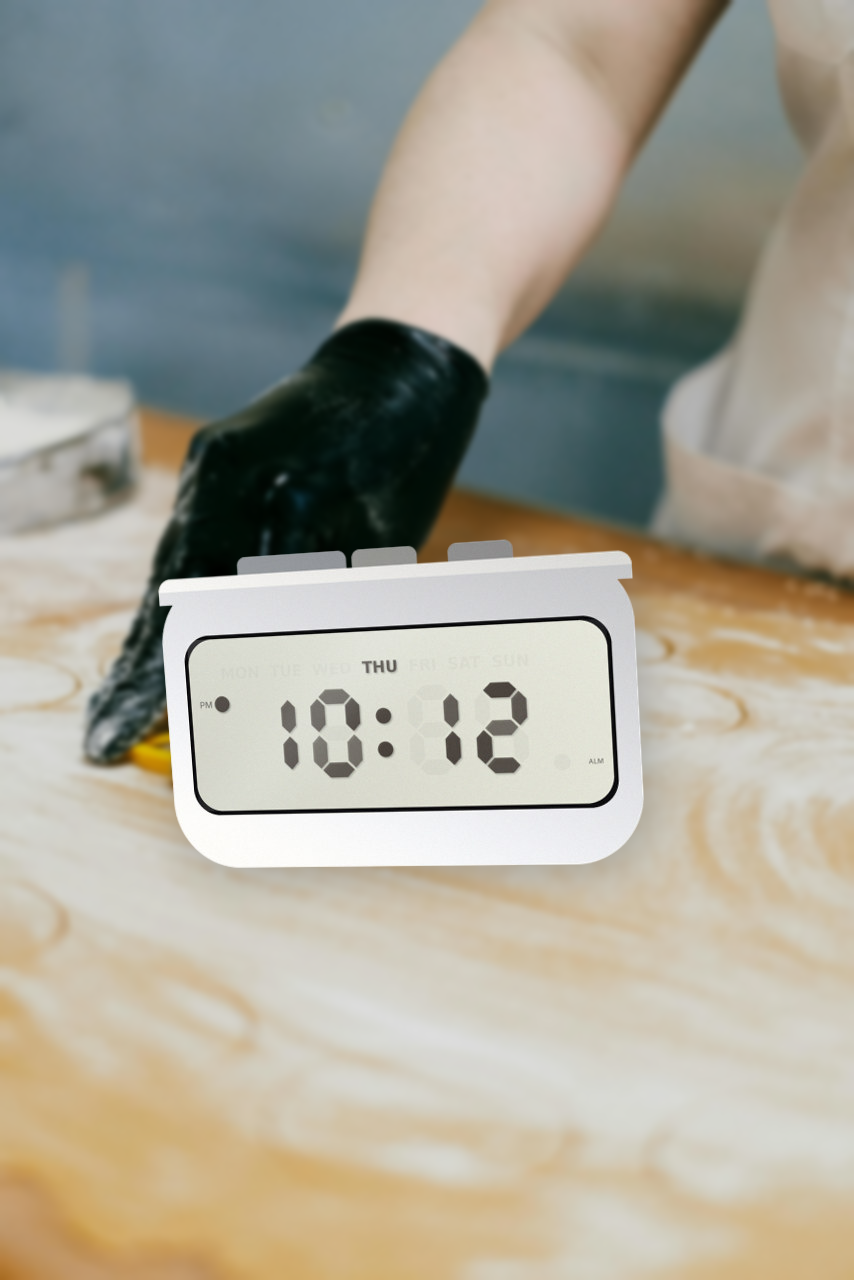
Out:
h=10 m=12
